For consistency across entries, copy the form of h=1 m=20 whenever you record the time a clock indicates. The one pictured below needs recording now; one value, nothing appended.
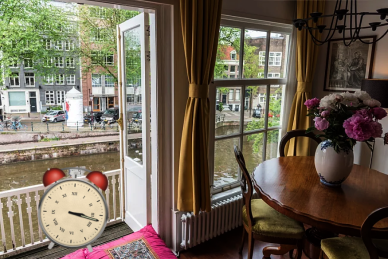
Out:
h=3 m=17
